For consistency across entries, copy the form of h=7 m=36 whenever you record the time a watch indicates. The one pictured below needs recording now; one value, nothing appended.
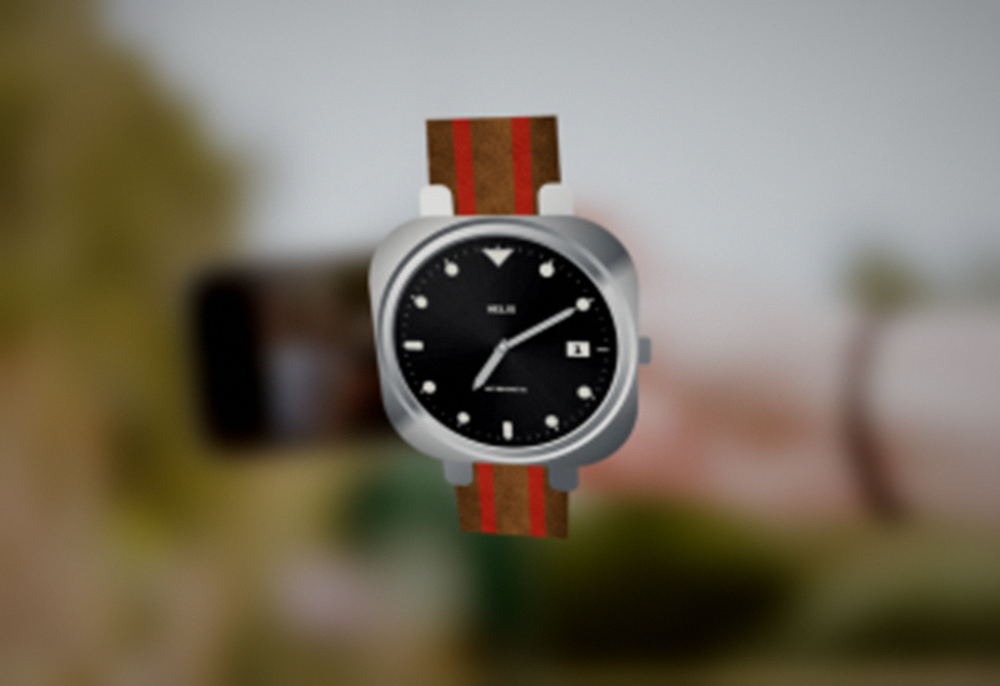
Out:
h=7 m=10
